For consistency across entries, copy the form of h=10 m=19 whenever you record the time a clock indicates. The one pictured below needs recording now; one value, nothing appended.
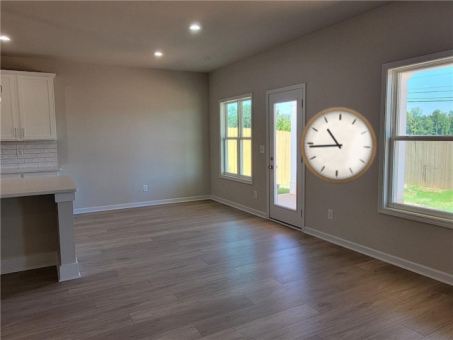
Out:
h=10 m=44
